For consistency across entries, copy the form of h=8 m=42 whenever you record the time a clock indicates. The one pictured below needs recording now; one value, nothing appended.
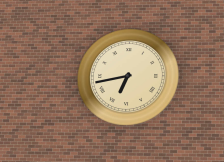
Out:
h=6 m=43
